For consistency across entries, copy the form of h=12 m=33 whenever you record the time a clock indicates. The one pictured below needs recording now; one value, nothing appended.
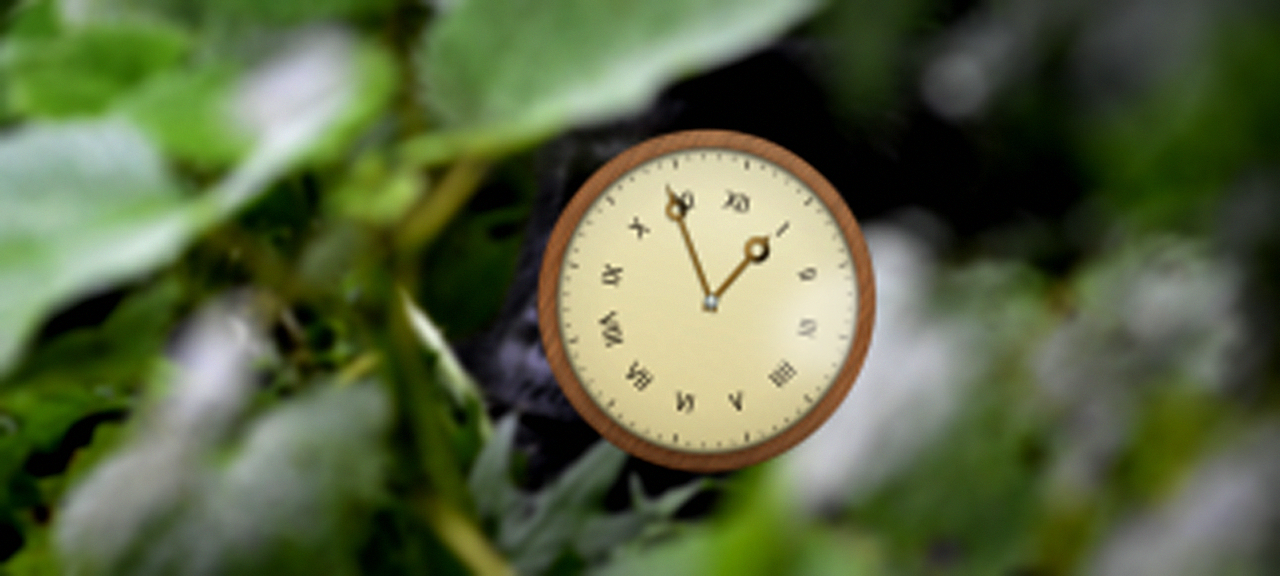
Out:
h=12 m=54
